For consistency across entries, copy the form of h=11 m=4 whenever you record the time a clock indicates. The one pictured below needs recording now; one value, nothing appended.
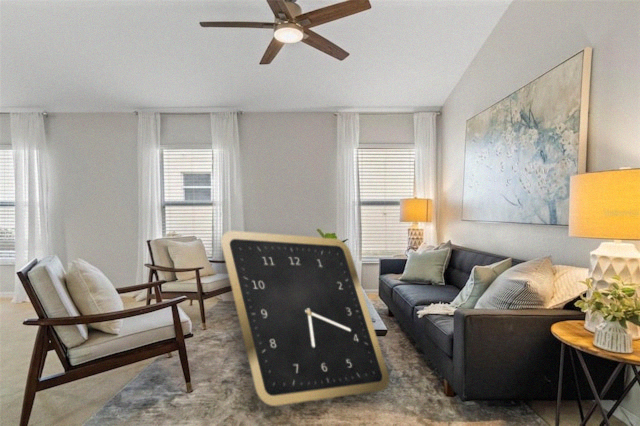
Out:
h=6 m=19
